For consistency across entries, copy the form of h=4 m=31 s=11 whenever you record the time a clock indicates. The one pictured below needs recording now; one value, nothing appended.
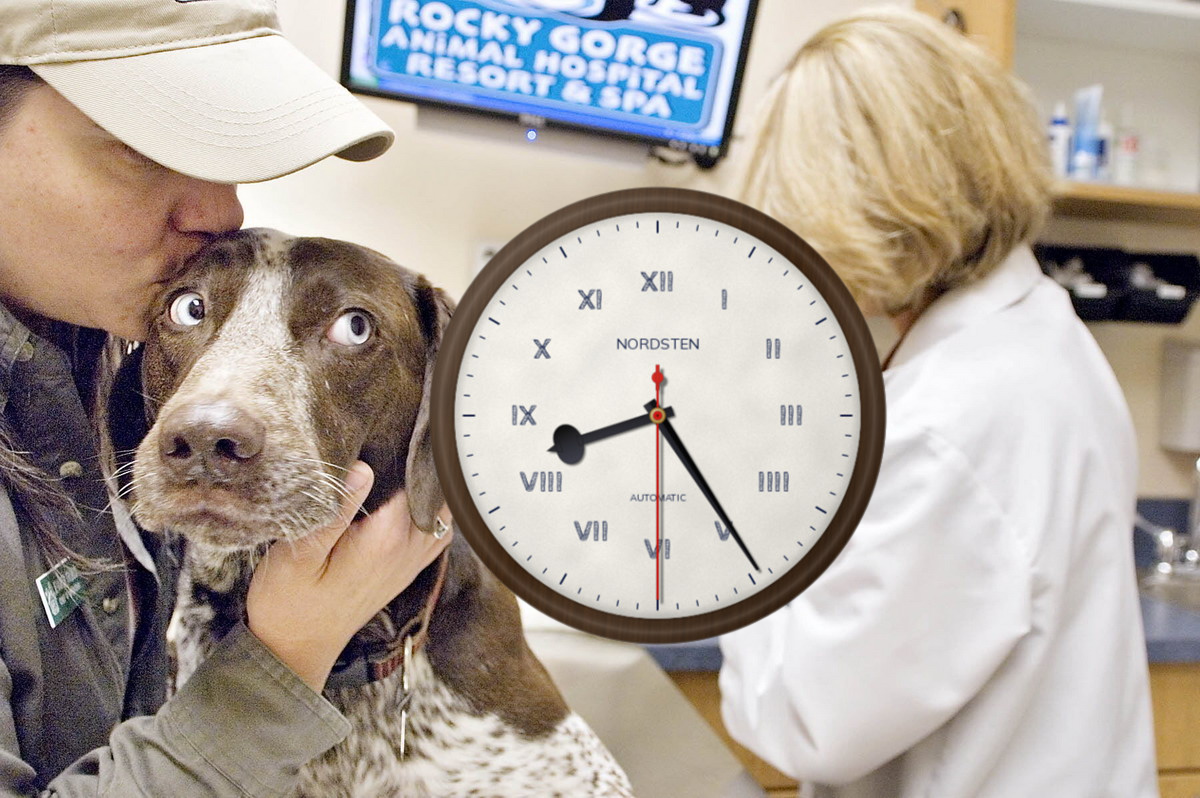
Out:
h=8 m=24 s=30
